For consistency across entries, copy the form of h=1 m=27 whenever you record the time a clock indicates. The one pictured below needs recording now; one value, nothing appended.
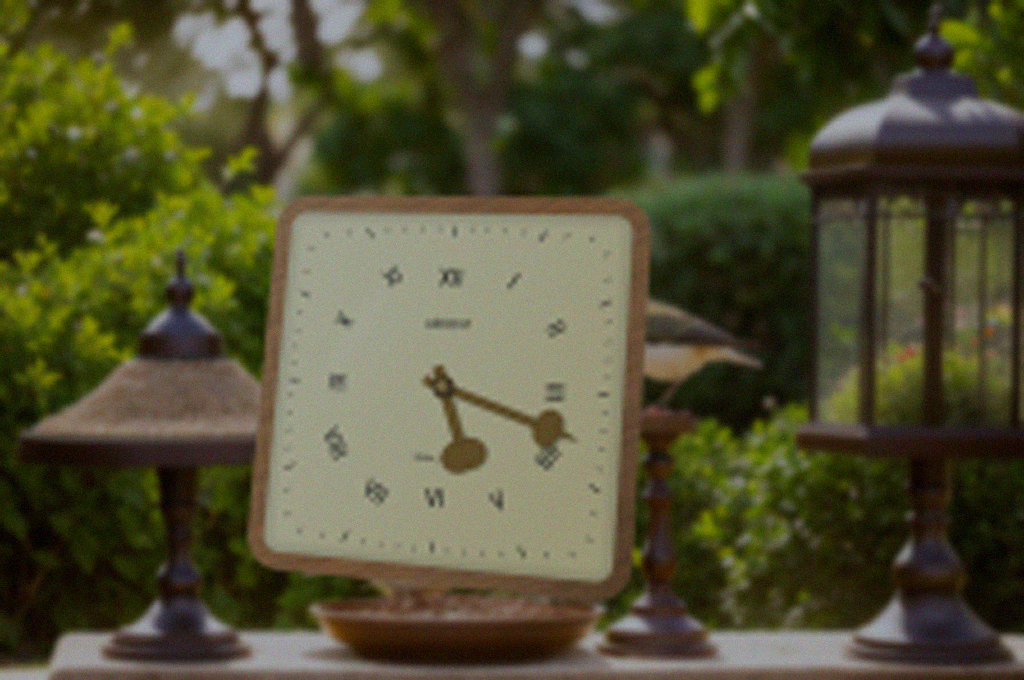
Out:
h=5 m=18
